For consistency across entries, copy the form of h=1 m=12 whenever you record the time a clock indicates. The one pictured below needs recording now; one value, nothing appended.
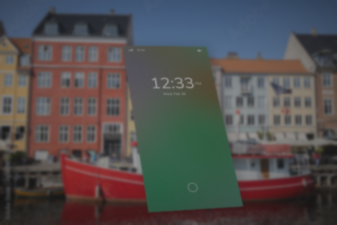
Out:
h=12 m=33
